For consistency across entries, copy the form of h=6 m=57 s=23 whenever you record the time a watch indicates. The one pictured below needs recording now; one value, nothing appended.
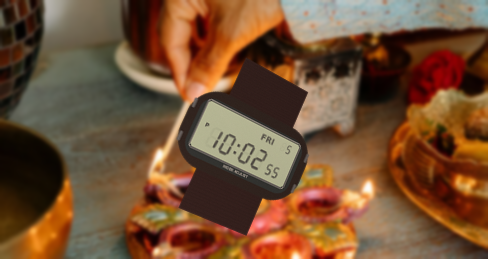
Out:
h=10 m=2 s=55
